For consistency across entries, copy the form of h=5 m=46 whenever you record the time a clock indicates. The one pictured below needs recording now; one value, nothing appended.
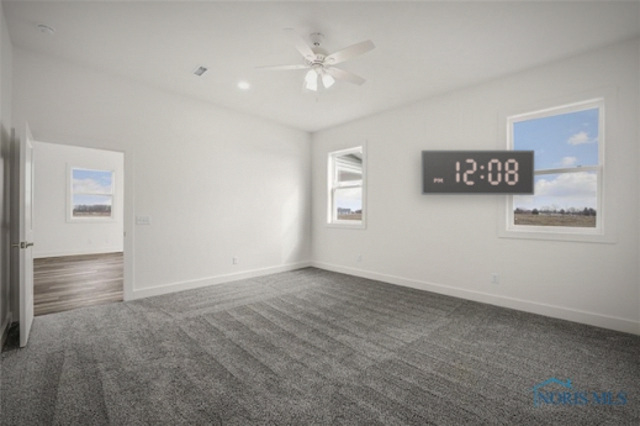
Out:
h=12 m=8
